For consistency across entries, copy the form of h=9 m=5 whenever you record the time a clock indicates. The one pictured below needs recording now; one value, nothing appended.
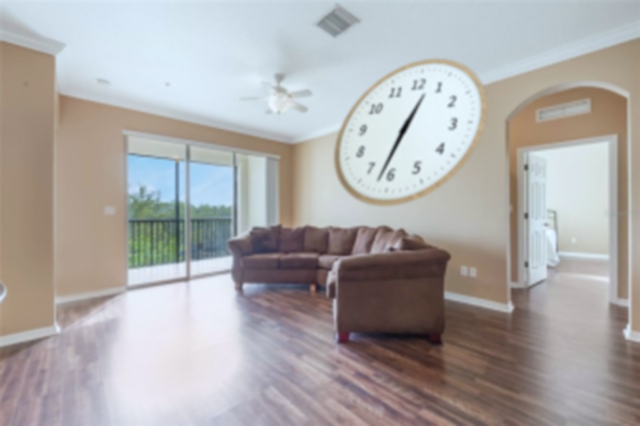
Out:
h=12 m=32
